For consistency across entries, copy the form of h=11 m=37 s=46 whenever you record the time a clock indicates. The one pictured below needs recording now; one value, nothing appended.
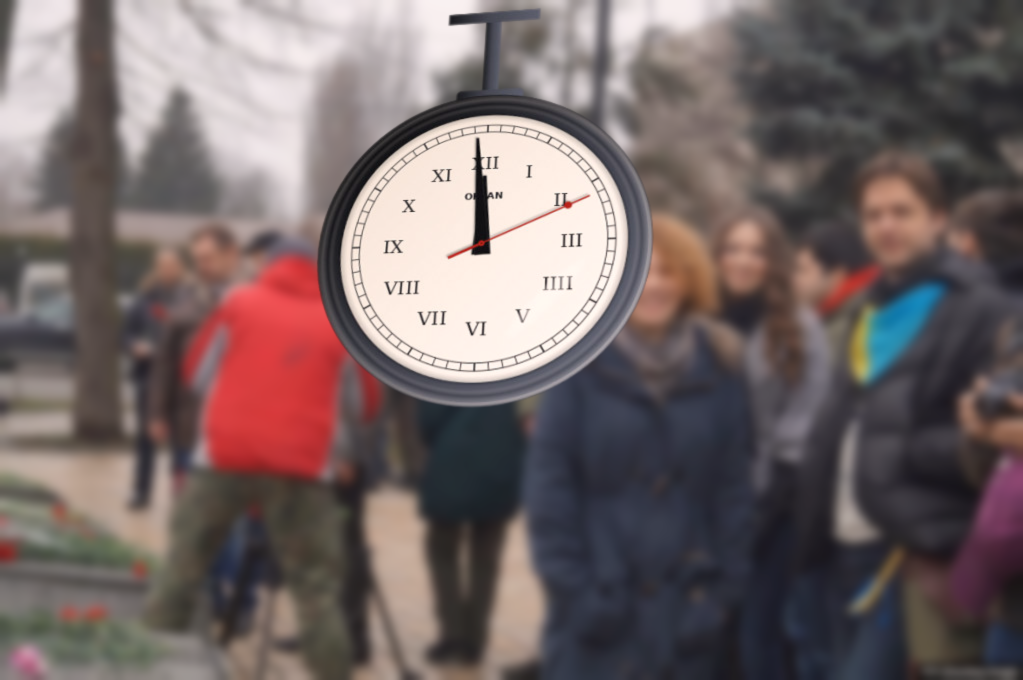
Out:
h=11 m=59 s=11
